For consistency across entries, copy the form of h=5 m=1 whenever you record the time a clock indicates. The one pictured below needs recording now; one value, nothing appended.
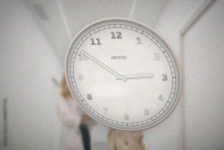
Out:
h=2 m=51
